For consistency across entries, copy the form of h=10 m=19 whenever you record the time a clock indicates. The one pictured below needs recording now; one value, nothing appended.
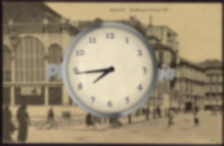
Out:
h=7 m=44
